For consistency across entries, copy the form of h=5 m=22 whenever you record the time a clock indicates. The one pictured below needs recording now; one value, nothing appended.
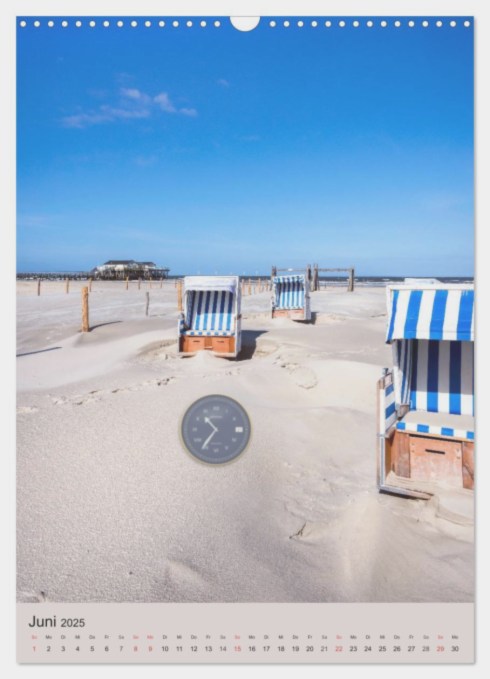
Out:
h=10 m=36
